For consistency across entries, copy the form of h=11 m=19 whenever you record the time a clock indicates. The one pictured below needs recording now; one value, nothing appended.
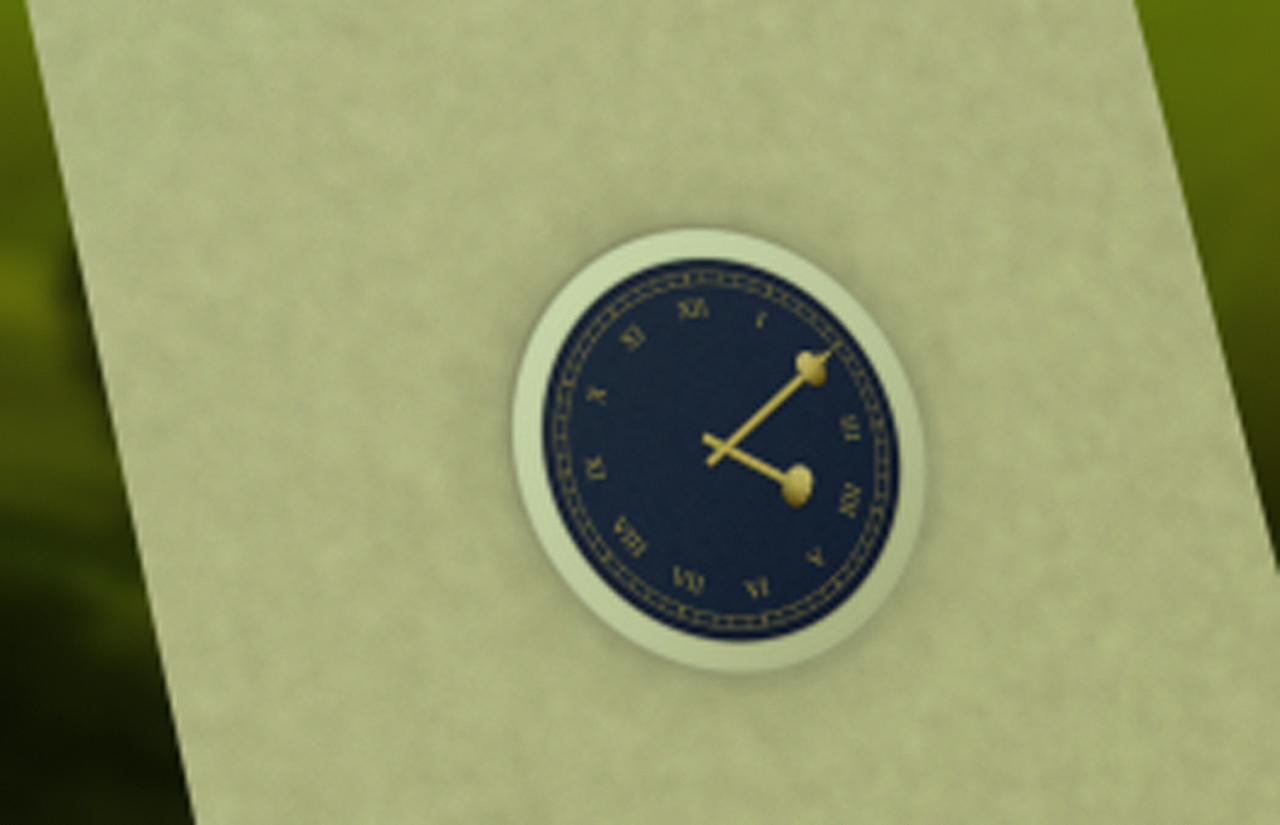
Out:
h=4 m=10
